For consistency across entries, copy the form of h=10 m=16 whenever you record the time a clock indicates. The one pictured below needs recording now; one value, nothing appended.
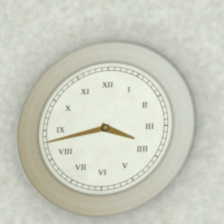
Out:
h=3 m=43
